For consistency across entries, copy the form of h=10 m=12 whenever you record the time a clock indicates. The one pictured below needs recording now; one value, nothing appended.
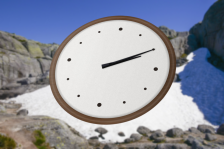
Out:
h=2 m=10
